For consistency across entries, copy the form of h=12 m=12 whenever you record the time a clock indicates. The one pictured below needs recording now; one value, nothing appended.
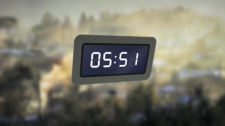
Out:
h=5 m=51
